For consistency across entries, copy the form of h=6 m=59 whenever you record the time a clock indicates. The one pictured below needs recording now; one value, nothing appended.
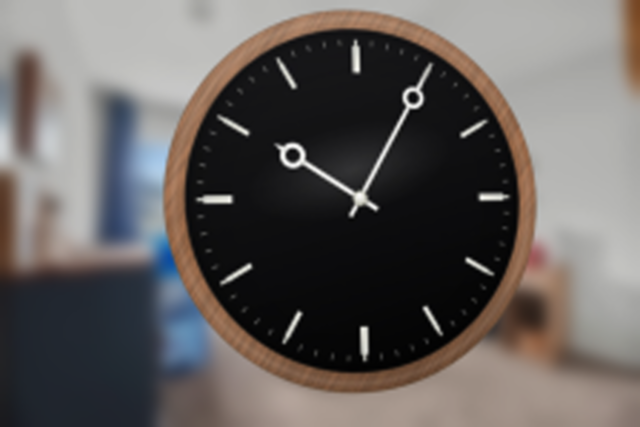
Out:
h=10 m=5
